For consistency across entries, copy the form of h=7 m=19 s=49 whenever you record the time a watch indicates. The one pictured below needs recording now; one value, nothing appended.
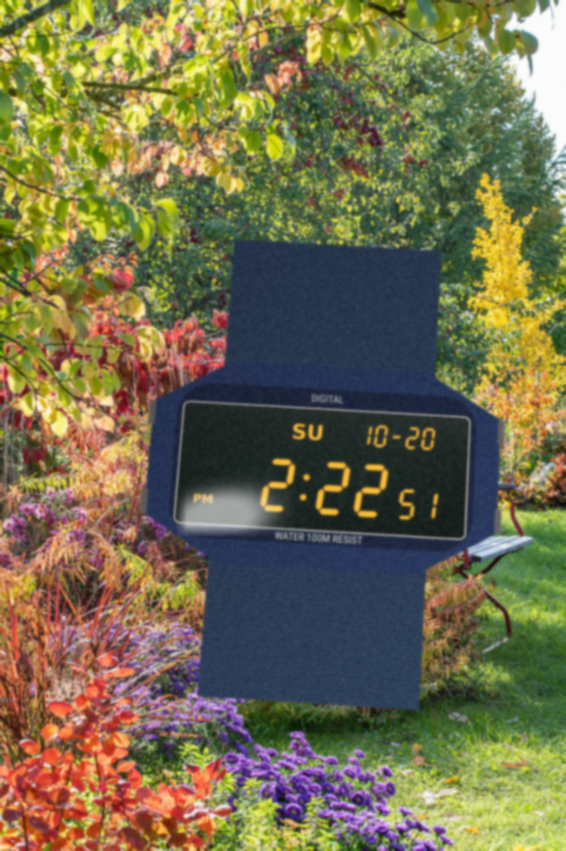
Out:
h=2 m=22 s=51
